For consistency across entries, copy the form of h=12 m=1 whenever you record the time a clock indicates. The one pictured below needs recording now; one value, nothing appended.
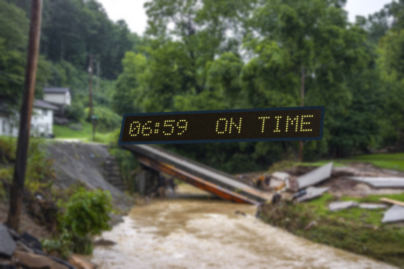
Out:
h=6 m=59
